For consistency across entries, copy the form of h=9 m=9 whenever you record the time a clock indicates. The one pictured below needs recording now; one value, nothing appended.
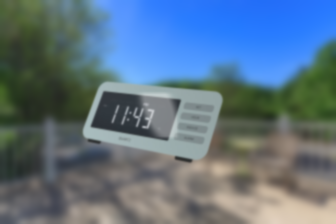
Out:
h=11 m=43
